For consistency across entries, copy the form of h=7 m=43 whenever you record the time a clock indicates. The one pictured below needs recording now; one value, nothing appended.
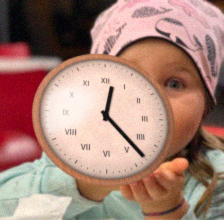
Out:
h=12 m=23
